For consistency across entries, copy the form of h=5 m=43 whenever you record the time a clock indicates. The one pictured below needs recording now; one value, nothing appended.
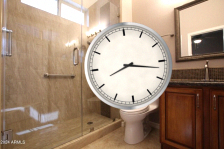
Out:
h=8 m=17
